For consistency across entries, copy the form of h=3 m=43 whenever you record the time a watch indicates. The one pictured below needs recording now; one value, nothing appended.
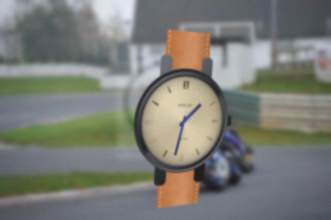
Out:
h=1 m=32
